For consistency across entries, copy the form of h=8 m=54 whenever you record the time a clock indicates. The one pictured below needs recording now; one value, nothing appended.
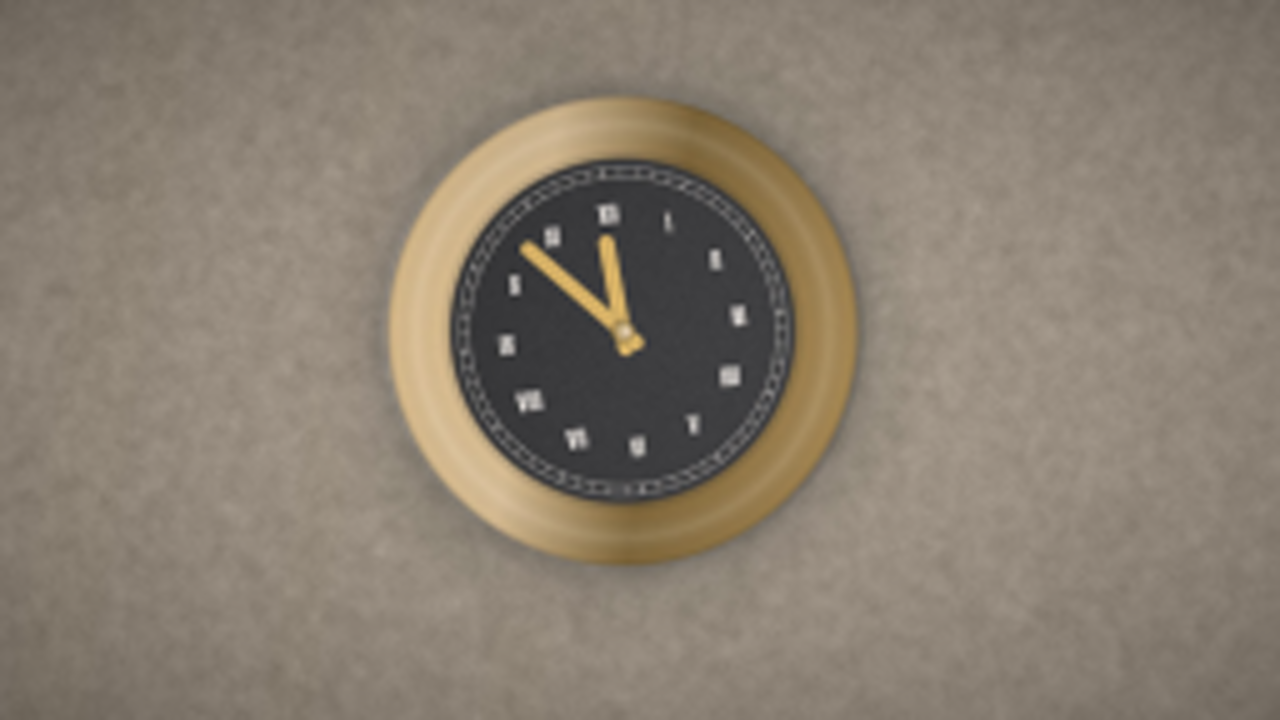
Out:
h=11 m=53
